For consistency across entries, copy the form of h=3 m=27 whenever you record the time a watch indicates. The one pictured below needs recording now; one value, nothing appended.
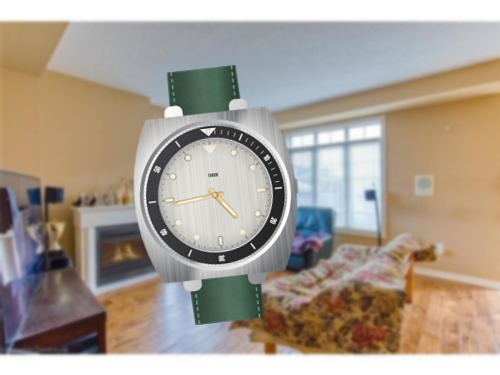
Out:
h=4 m=44
